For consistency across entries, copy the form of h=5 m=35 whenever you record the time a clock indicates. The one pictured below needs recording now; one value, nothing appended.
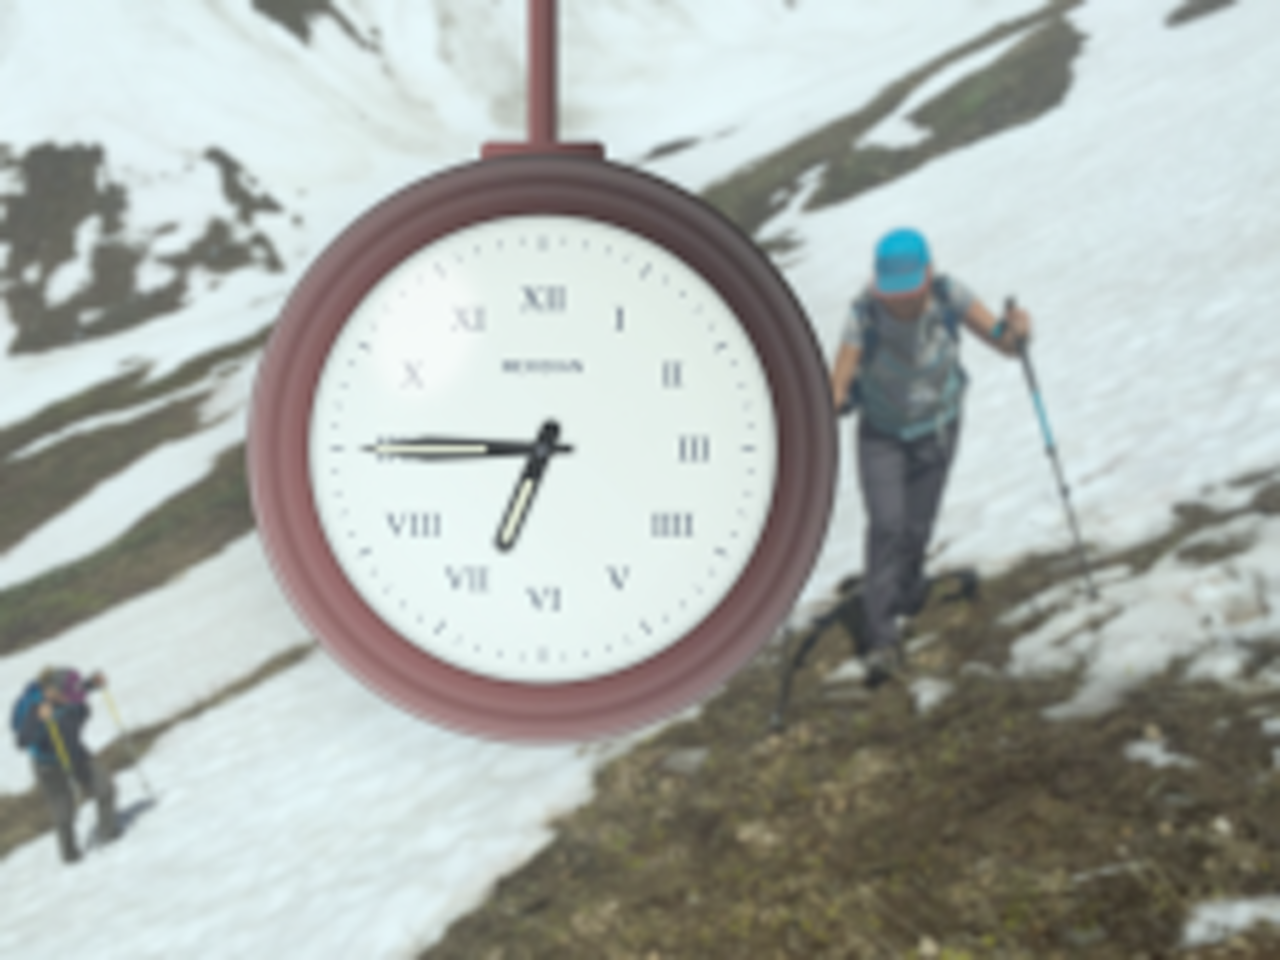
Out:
h=6 m=45
